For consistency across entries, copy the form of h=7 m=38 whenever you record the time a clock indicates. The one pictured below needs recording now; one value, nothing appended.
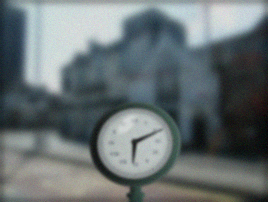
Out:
h=6 m=11
